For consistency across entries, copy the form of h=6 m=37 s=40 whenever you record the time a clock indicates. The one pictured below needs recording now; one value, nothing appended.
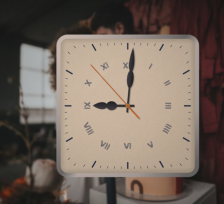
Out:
h=9 m=0 s=53
